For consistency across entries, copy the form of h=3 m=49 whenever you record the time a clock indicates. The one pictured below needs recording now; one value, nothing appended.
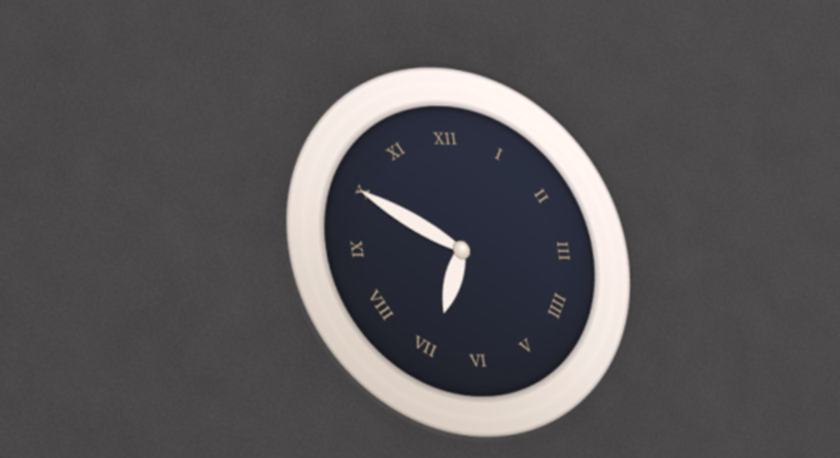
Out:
h=6 m=50
